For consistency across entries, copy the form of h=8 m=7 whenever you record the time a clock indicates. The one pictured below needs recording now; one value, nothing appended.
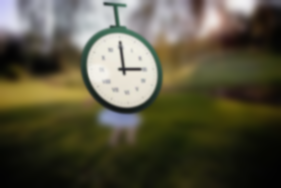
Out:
h=3 m=0
